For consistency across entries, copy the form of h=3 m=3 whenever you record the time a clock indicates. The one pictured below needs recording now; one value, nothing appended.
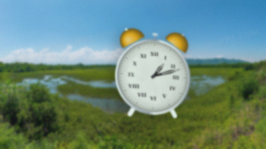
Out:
h=1 m=12
